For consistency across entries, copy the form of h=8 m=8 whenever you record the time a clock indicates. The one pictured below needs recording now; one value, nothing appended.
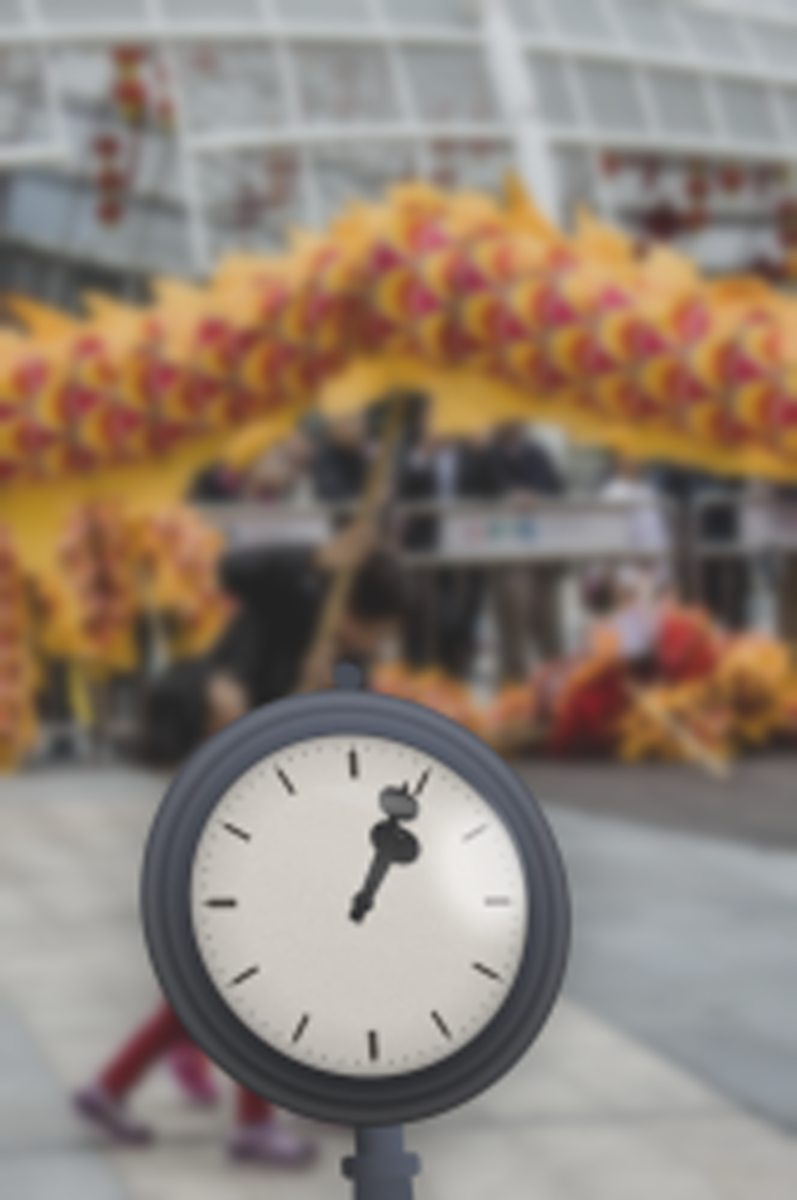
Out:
h=1 m=4
